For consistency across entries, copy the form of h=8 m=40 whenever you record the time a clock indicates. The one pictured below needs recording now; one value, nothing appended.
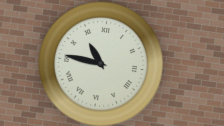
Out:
h=10 m=46
